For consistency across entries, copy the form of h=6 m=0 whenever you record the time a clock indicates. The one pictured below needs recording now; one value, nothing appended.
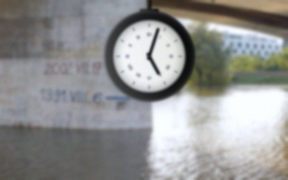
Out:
h=5 m=3
